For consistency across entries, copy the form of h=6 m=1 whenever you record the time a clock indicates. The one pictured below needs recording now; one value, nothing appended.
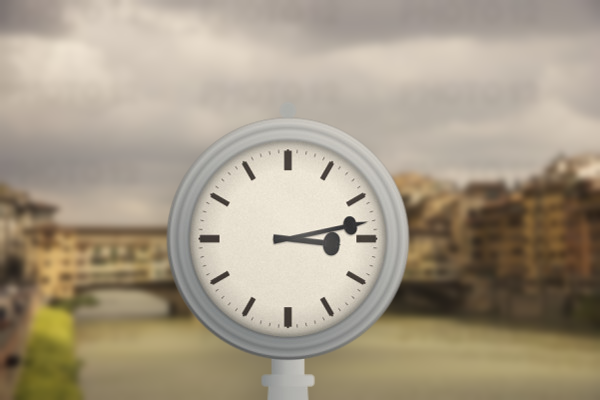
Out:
h=3 m=13
